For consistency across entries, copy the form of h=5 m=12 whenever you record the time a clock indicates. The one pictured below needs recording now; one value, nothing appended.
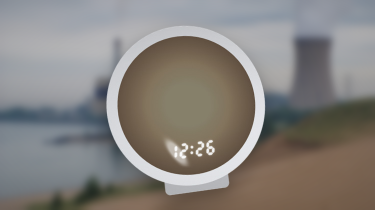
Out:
h=12 m=26
